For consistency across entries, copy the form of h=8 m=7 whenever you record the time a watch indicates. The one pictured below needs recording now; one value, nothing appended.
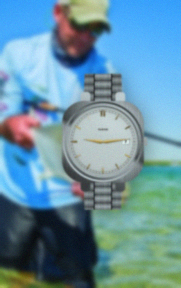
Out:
h=9 m=14
